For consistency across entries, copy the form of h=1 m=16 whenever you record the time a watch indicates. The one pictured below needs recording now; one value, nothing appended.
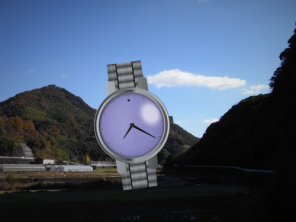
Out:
h=7 m=21
